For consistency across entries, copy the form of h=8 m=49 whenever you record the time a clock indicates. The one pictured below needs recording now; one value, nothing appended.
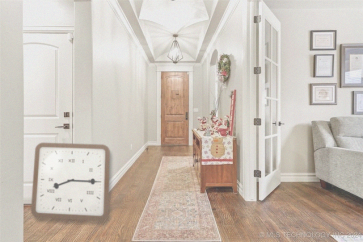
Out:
h=8 m=15
